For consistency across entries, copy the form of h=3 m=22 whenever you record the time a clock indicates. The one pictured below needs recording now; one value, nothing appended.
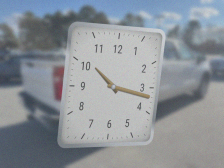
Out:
h=10 m=17
